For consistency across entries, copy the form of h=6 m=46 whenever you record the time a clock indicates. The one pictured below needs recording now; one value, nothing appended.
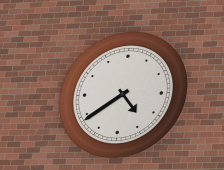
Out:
h=4 m=39
